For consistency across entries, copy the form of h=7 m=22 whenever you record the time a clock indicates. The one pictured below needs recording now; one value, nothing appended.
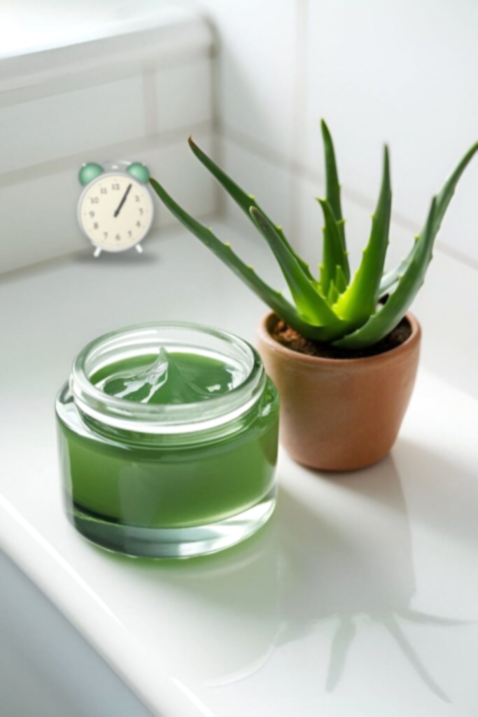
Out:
h=1 m=5
